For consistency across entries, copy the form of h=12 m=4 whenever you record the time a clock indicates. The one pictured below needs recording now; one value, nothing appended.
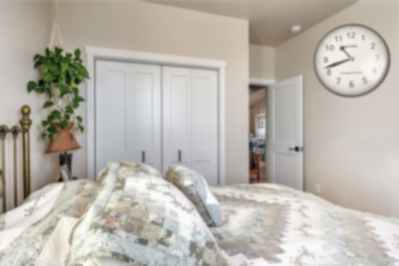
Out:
h=10 m=42
